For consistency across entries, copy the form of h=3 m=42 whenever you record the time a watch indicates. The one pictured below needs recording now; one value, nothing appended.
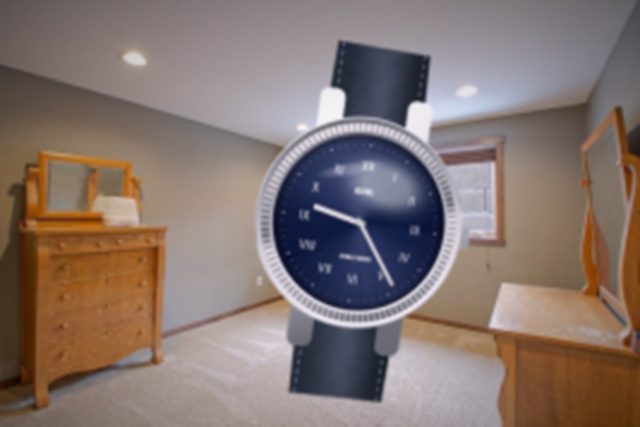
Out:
h=9 m=24
